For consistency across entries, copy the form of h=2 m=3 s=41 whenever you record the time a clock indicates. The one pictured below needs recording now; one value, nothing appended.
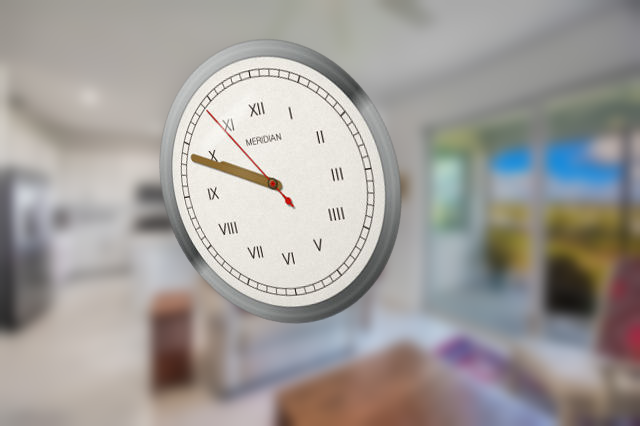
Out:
h=9 m=48 s=54
